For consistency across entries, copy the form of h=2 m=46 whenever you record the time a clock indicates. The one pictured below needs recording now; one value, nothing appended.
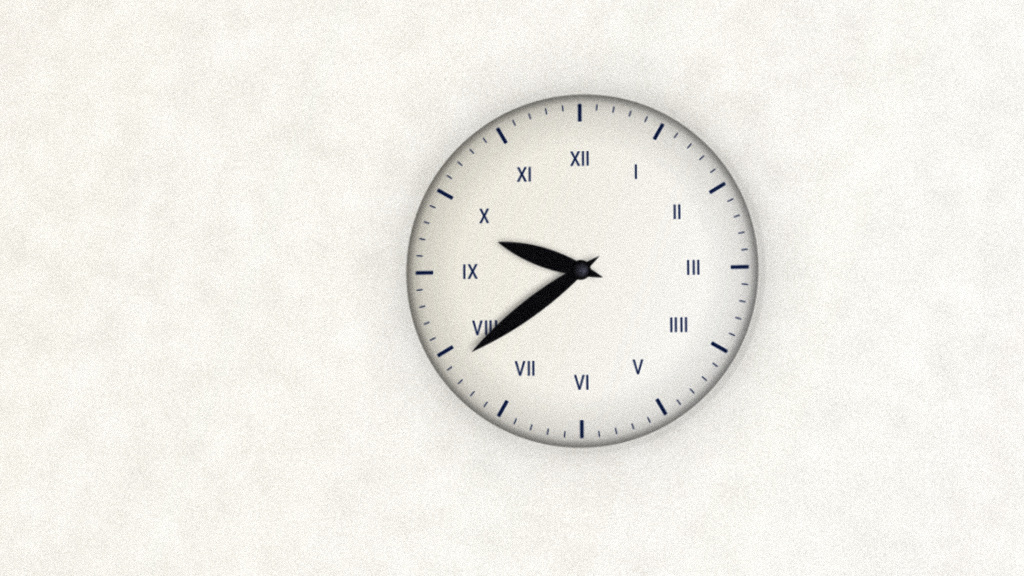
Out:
h=9 m=39
